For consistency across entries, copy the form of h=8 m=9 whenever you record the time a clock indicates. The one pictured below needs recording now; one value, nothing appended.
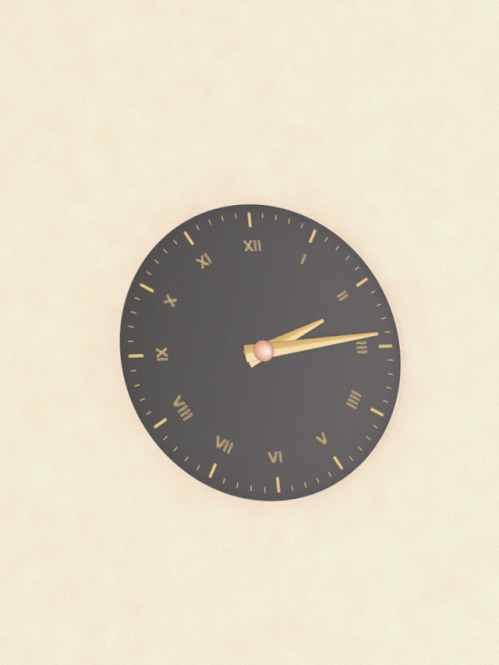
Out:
h=2 m=14
